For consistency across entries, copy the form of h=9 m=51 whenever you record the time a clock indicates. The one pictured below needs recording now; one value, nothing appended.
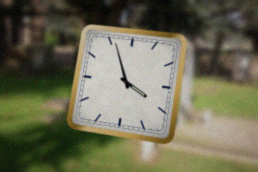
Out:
h=3 m=56
